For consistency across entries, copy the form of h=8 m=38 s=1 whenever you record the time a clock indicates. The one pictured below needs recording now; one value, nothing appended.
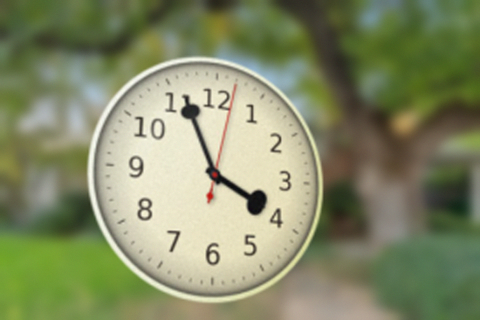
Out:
h=3 m=56 s=2
